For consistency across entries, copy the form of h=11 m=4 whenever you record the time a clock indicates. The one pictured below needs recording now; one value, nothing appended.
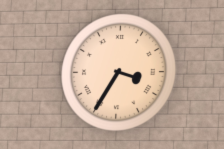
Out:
h=3 m=35
